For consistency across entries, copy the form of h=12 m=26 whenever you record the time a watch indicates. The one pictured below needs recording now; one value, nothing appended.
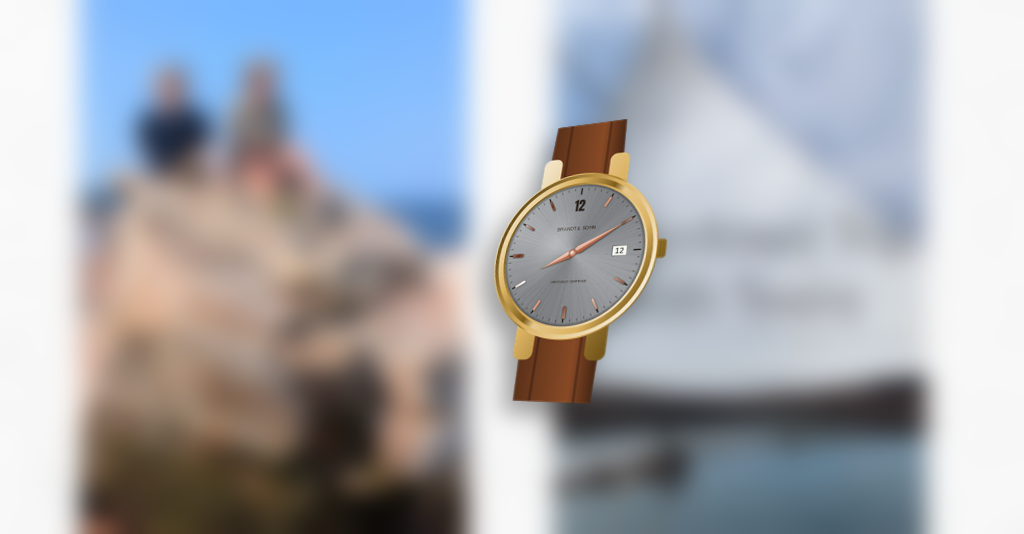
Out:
h=8 m=10
